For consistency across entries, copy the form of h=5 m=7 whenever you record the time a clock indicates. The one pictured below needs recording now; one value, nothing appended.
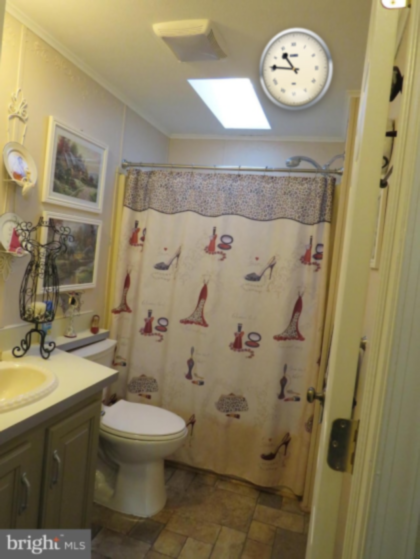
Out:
h=10 m=46
